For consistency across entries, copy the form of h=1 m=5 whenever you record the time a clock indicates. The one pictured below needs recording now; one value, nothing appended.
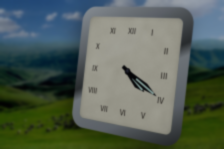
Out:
h=4 m=20
